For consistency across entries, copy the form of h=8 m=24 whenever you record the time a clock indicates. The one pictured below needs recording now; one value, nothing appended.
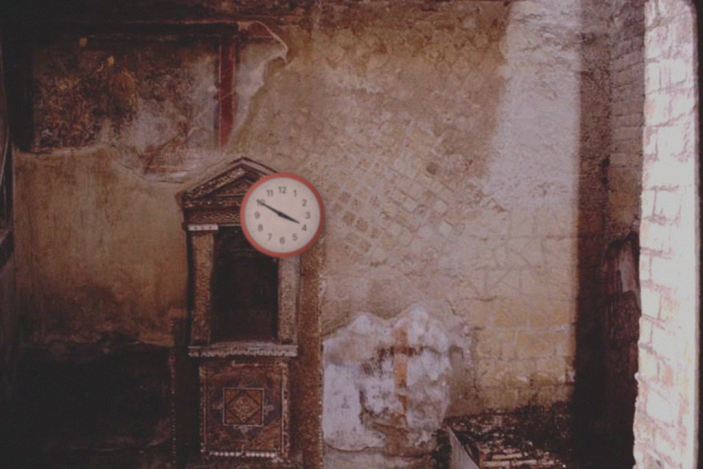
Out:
h=3 m=50
